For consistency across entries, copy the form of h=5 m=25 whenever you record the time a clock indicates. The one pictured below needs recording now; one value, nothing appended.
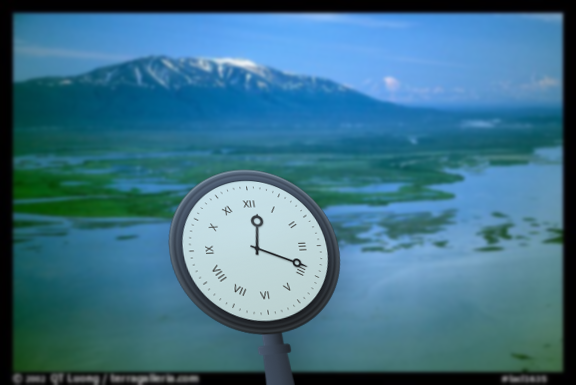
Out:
h=12 m=19
